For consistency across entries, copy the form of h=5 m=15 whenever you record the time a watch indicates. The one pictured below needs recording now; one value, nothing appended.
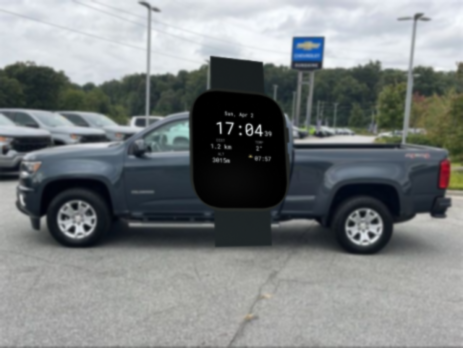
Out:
h=17 m=4
